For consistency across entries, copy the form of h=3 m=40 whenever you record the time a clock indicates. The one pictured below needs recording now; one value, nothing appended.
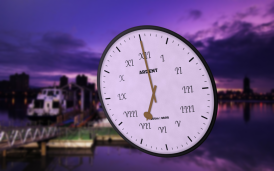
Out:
h=7 m=0
